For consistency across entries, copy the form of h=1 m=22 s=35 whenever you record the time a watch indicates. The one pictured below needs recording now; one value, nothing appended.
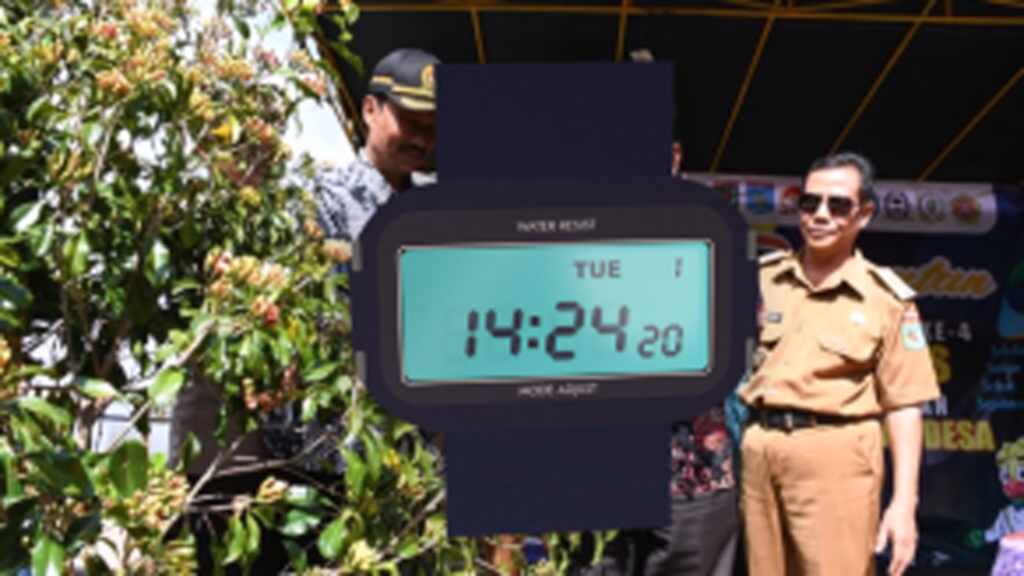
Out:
h=14 m=24 s=20
